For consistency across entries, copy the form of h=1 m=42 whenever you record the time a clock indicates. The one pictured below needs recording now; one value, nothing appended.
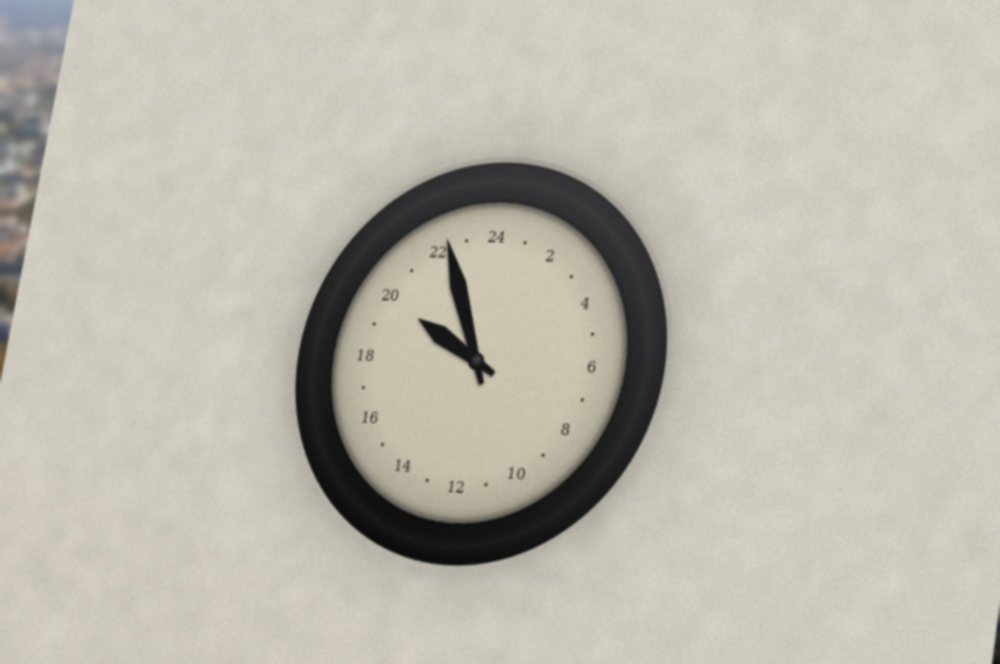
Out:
h=19 m=56
